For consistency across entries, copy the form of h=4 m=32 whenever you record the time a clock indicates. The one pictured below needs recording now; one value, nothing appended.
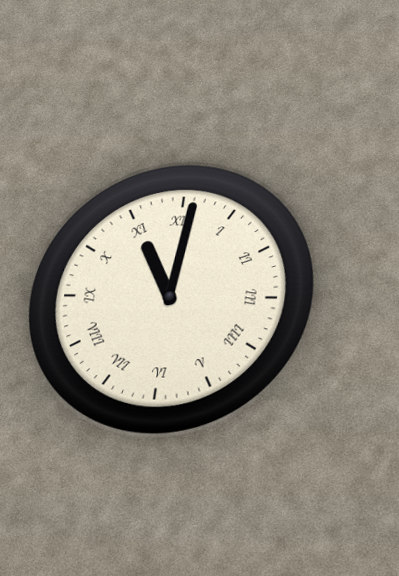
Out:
h=11 m=1
